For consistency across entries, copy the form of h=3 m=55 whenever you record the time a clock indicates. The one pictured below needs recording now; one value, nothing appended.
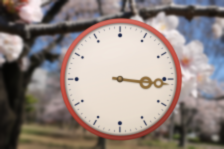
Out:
h=3 m=16
